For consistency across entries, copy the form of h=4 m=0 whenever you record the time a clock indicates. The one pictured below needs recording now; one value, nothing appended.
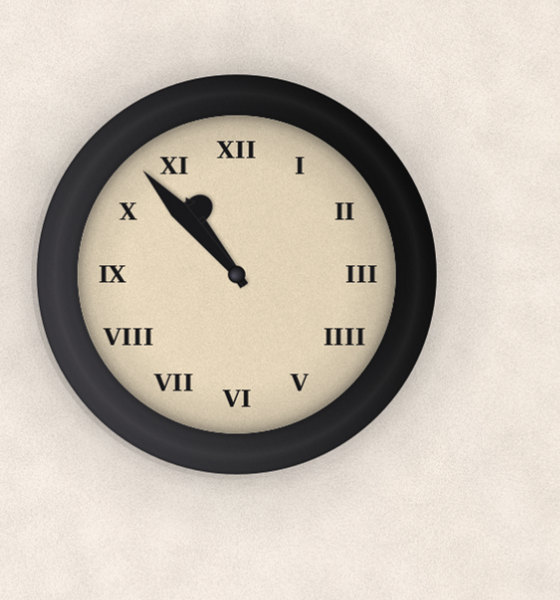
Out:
h=10 m=53
